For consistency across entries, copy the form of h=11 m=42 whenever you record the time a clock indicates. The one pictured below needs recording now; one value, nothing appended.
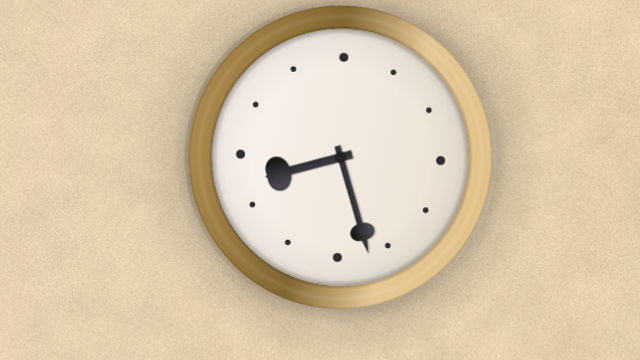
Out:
h=8 m=27
